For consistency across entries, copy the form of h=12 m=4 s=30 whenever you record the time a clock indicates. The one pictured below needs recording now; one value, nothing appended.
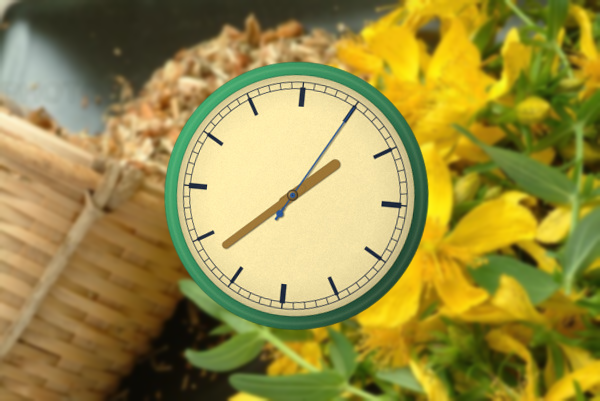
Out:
h=1 m=38 s=5
